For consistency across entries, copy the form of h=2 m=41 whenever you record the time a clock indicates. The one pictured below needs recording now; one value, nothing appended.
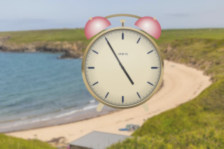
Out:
h=4 m=55
